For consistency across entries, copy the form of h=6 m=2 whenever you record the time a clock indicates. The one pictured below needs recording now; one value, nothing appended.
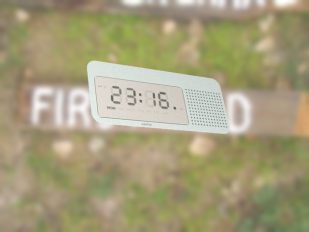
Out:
h=23 m=16
